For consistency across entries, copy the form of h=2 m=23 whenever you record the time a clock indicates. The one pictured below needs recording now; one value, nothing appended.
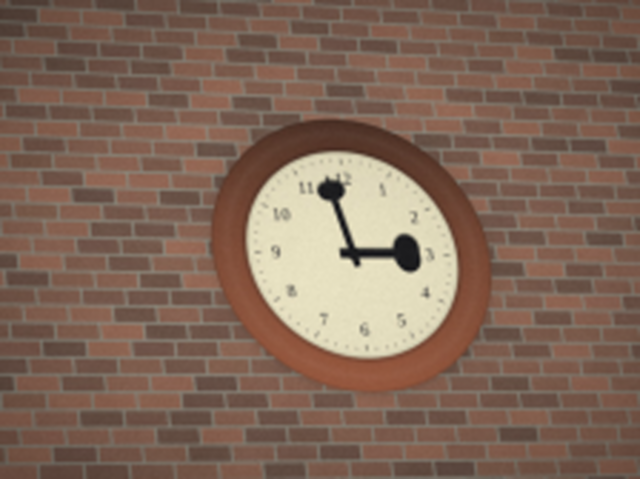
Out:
h=2 m=58
